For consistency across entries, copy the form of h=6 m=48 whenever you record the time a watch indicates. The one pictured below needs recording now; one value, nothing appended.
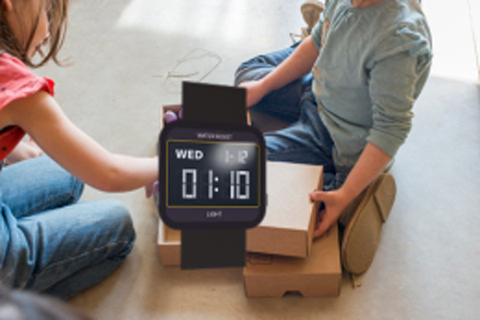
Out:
h=1 m=10
